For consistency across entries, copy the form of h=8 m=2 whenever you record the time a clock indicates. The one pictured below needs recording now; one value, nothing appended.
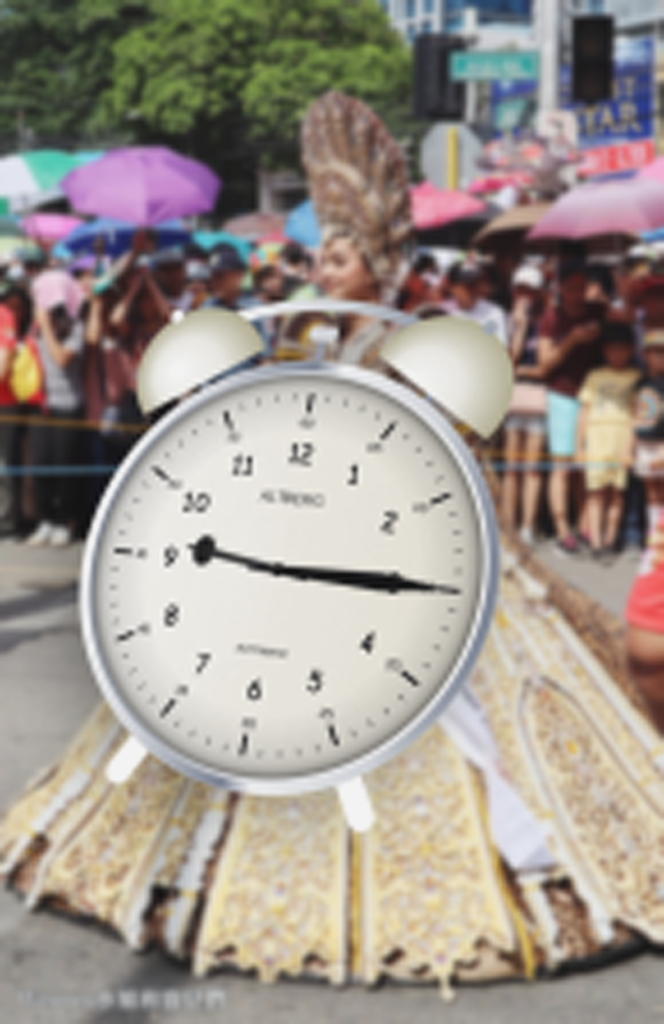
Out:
h=9 m=15
